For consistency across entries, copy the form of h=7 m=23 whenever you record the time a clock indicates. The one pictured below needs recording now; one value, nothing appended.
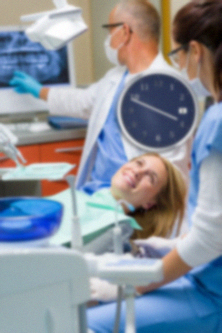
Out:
h=3 m=49
